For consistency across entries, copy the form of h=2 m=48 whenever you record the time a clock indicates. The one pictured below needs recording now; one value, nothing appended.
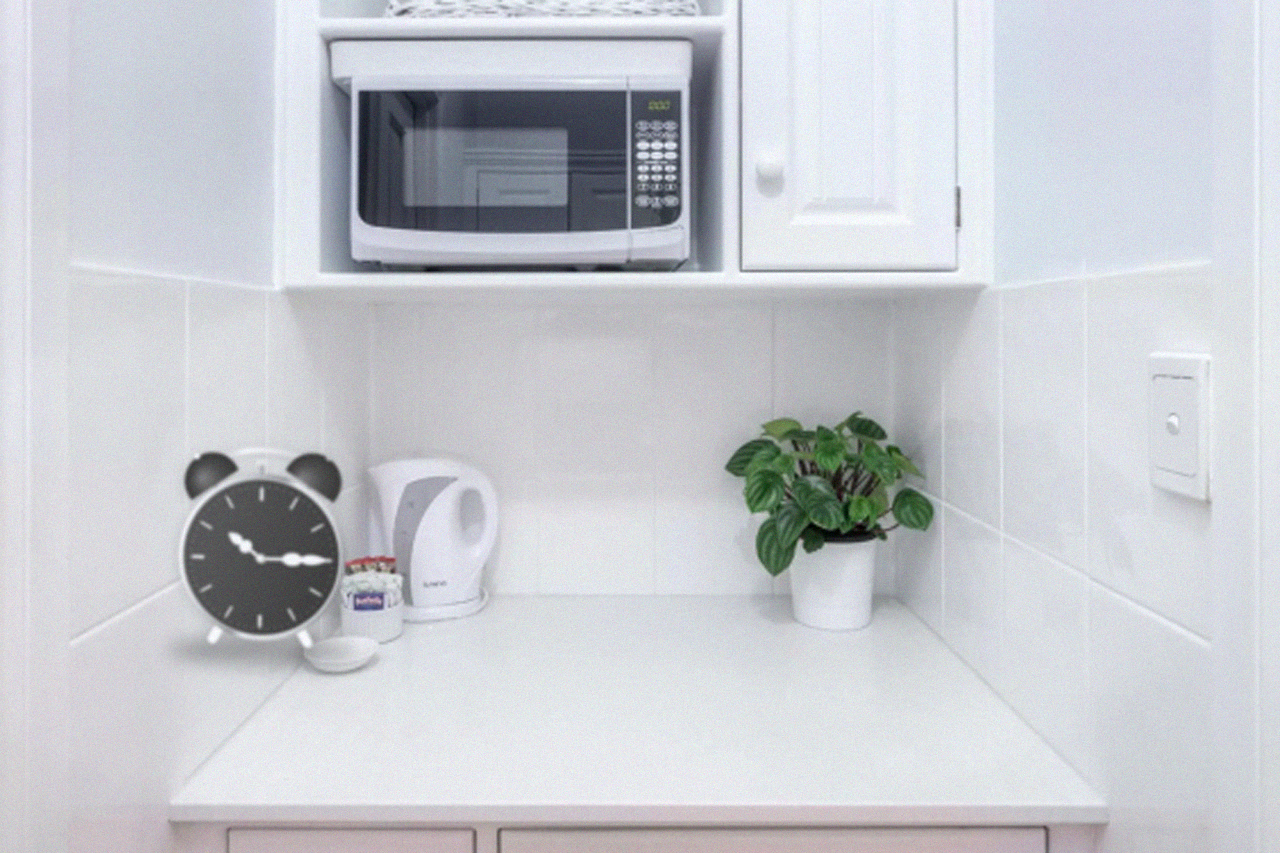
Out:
h=10 m=15
